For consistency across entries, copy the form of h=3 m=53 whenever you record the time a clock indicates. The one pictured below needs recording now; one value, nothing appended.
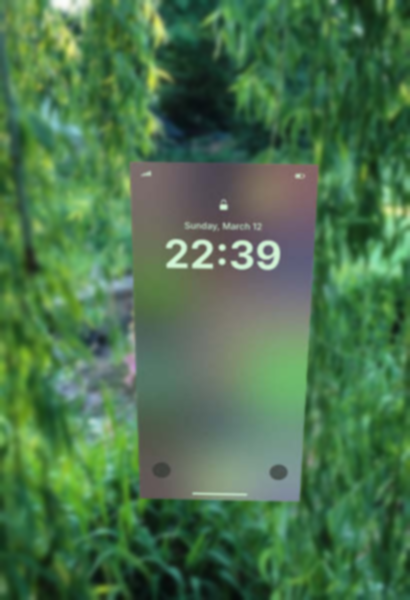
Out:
h=22 m=39
